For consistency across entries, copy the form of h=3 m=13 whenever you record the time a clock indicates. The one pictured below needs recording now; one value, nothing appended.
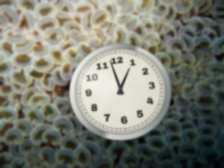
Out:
h=12 m=58
